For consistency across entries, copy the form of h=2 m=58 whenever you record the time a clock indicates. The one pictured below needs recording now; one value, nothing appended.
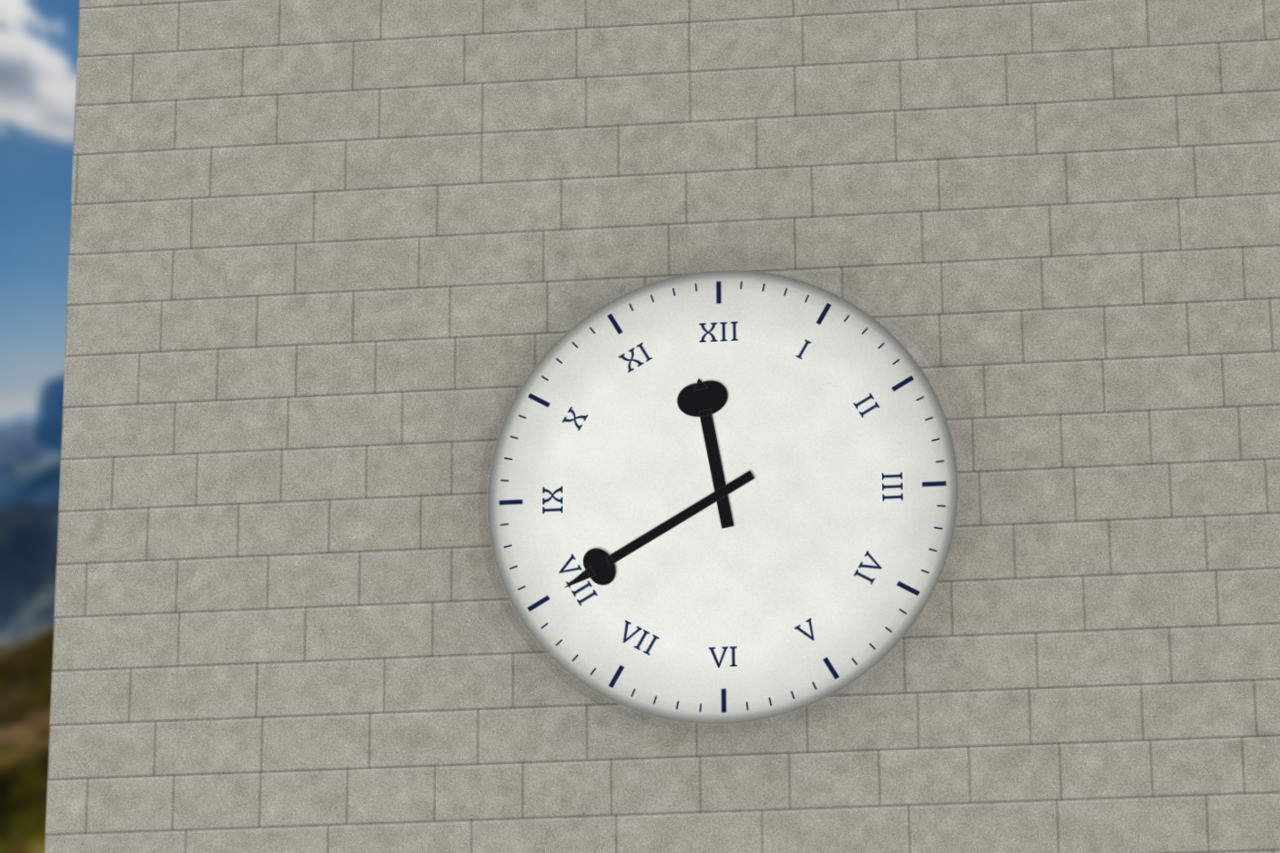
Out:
h=11 m=40
